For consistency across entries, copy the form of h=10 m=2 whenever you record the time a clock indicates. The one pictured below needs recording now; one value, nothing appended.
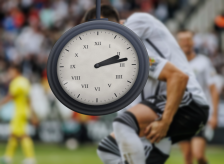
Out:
h=2 m=13
